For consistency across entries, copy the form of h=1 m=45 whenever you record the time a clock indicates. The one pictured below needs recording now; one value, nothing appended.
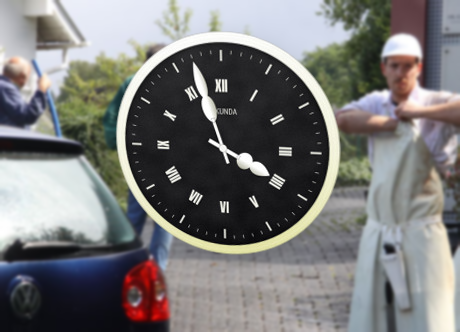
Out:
h=3 m=57
